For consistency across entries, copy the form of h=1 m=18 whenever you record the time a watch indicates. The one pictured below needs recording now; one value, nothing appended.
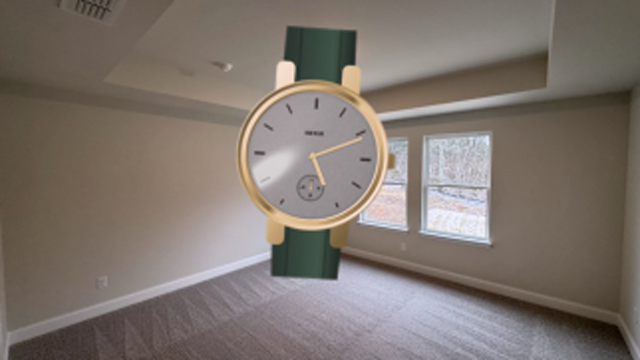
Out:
h=5 m=11
